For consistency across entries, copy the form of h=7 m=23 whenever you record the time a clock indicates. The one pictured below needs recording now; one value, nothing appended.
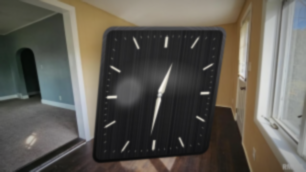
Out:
h=12 m=31
